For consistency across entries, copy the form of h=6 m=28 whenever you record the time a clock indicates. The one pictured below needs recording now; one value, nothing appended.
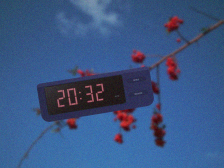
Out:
h=20 m=32
